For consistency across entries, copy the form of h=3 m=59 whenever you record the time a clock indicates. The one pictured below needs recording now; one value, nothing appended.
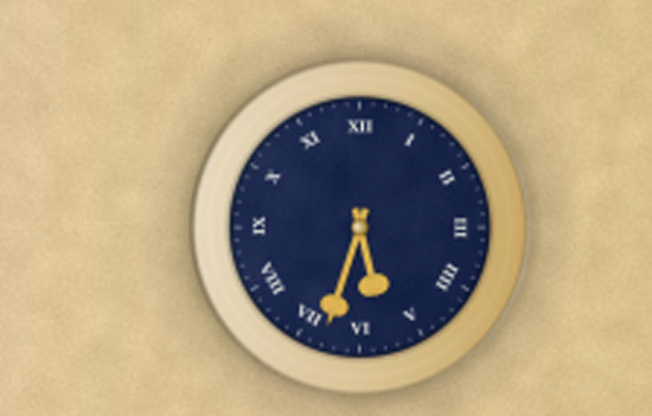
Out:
h=5 m=33
